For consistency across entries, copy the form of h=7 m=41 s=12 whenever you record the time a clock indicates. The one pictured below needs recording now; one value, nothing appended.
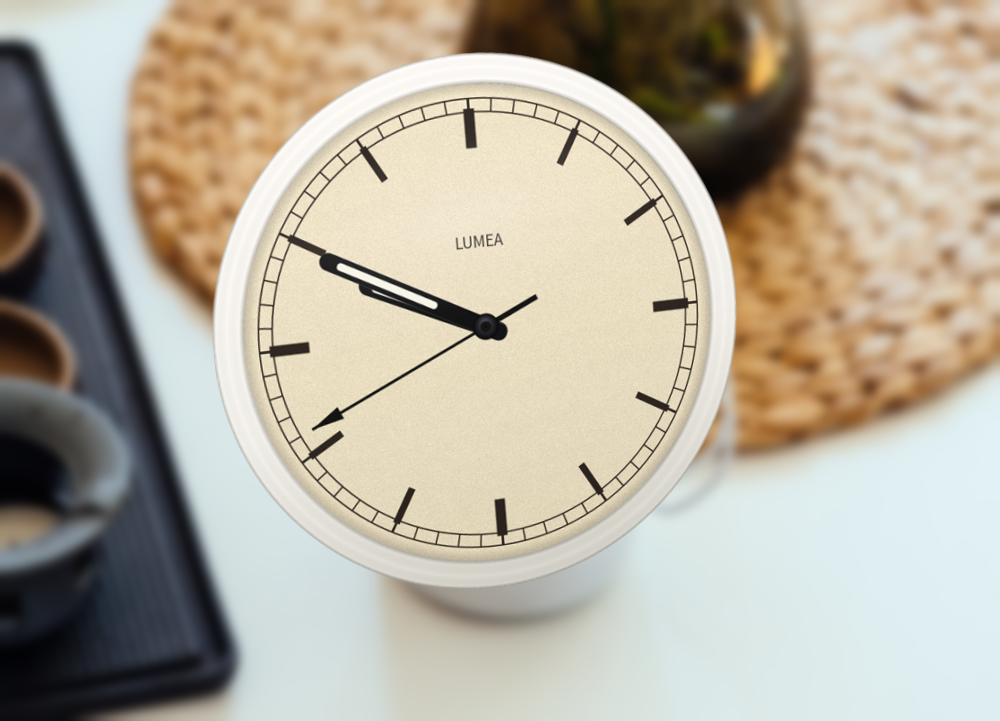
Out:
h=9 m=49 s=41
